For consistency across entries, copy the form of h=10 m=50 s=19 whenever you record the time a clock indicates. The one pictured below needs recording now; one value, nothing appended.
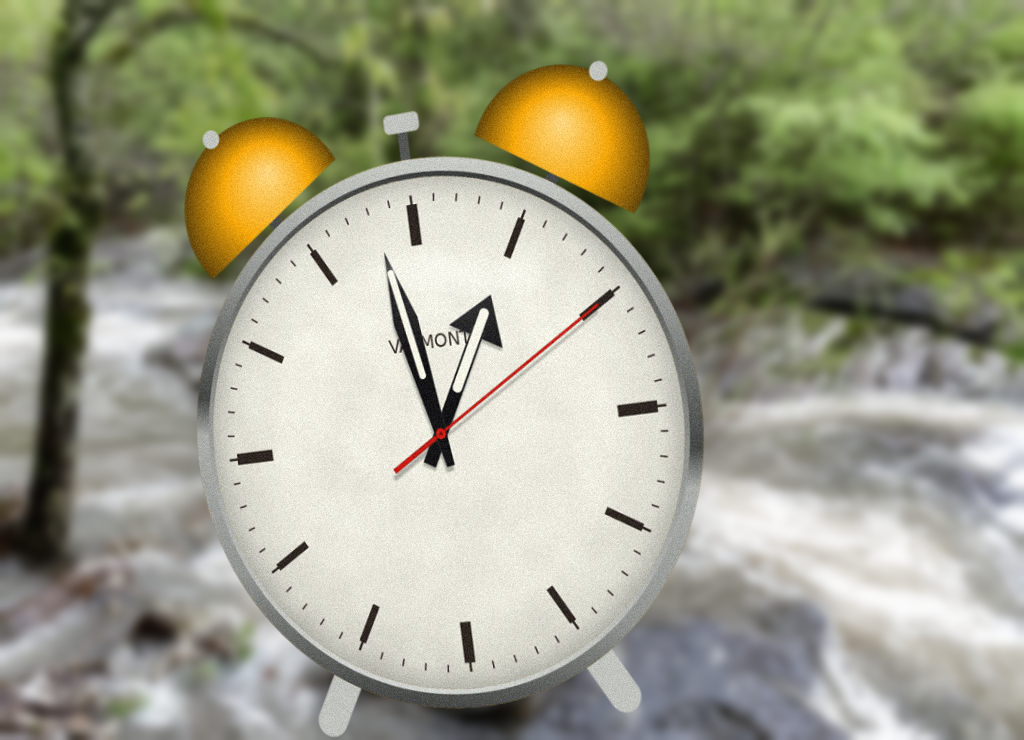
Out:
h=12 m=58 s=10
